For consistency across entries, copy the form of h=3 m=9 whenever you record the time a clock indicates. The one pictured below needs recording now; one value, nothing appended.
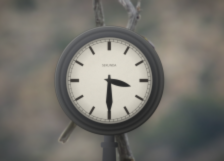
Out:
h=3 m=30
